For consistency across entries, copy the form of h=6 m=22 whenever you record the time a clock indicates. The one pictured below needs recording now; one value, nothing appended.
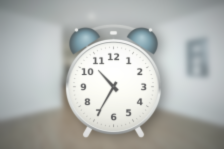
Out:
h=10 m=35
